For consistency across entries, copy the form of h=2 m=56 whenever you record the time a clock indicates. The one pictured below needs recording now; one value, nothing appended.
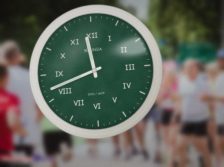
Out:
h=11 m=42
